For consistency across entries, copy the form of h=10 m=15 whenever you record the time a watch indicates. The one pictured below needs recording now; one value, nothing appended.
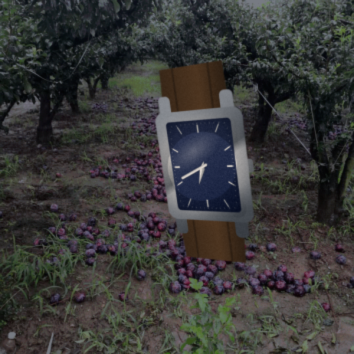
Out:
h=6 m=41
